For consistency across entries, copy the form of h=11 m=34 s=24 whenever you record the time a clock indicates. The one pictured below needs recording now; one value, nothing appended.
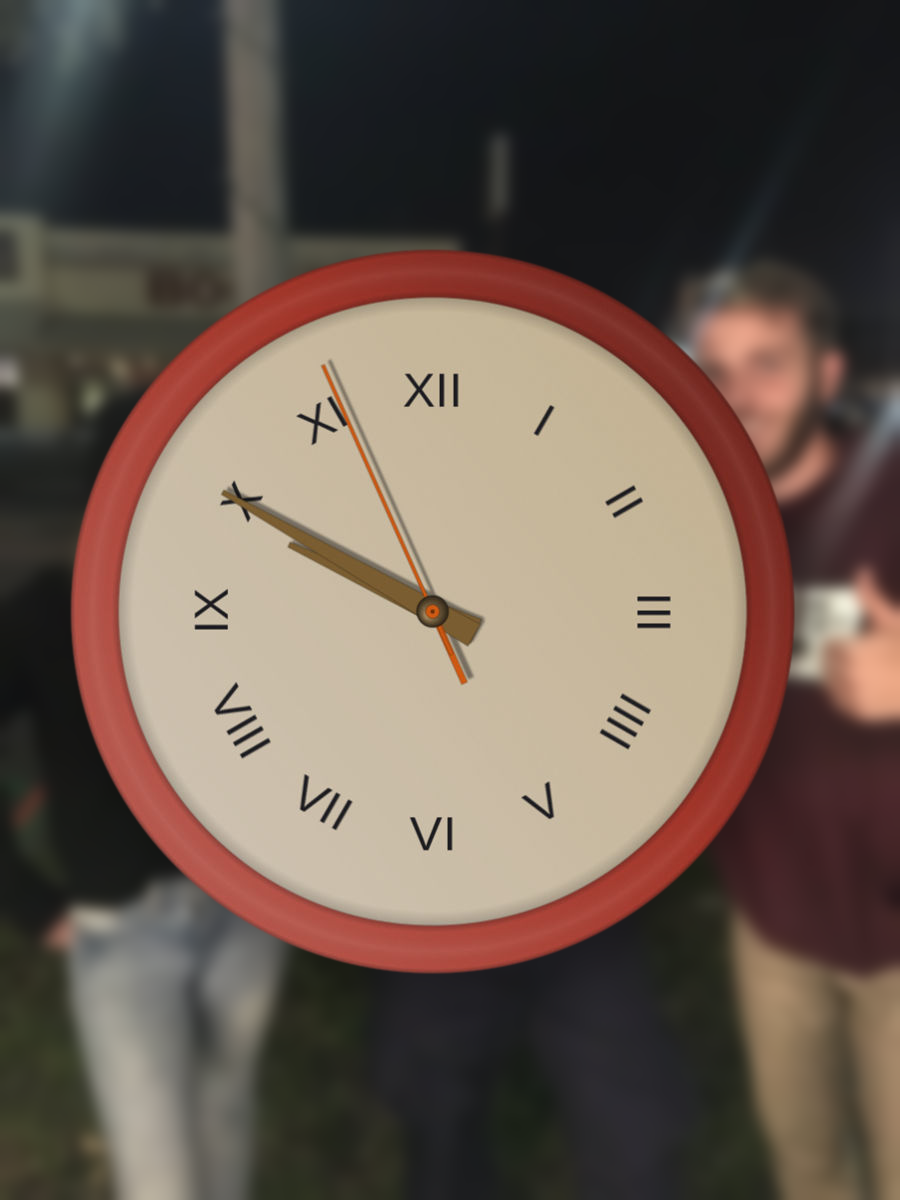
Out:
h=9 m=49 s=56
